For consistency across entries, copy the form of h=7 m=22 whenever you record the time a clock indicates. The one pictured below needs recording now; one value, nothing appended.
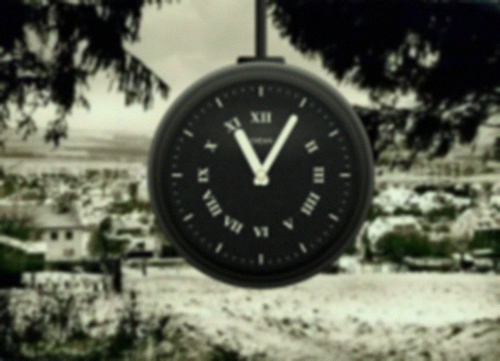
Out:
h=11 m=5
